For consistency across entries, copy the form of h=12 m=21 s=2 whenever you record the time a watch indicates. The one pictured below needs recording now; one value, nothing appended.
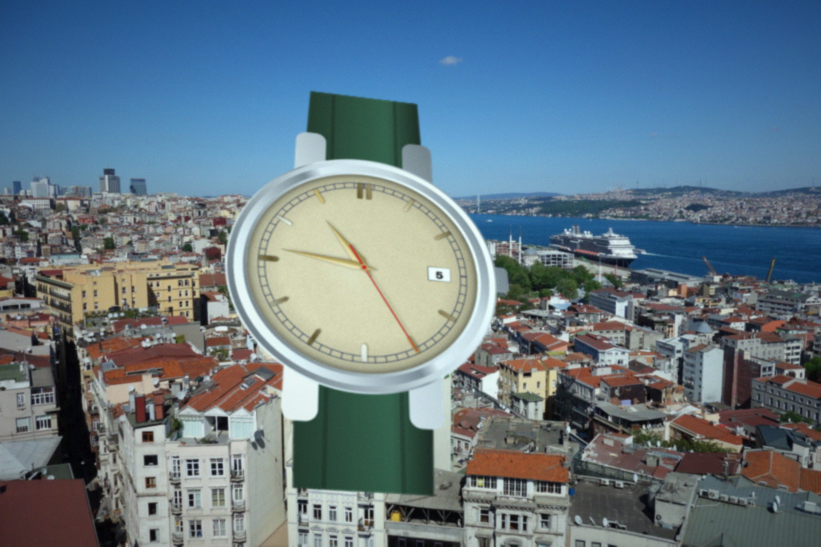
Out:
h=10 m=46 s=25
